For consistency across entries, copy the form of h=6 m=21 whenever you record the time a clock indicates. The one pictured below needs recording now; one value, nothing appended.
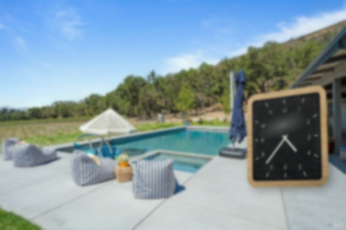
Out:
h=4 m=37
